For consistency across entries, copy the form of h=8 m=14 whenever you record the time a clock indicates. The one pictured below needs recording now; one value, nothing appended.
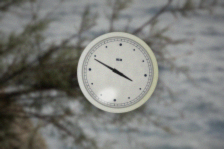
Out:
h=3 m=49
